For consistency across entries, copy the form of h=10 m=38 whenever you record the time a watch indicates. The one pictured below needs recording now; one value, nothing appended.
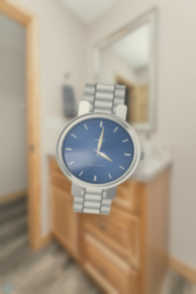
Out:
h=4 m=1
